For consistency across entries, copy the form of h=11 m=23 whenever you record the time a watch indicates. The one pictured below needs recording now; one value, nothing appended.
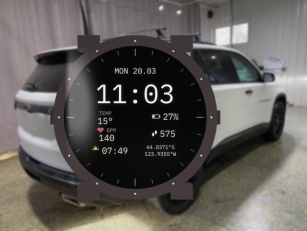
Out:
h=11 m=3
